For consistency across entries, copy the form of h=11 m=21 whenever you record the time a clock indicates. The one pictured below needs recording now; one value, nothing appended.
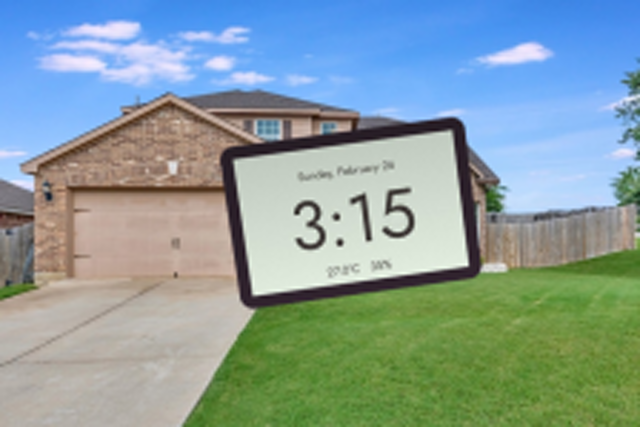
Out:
h=3 m=15
